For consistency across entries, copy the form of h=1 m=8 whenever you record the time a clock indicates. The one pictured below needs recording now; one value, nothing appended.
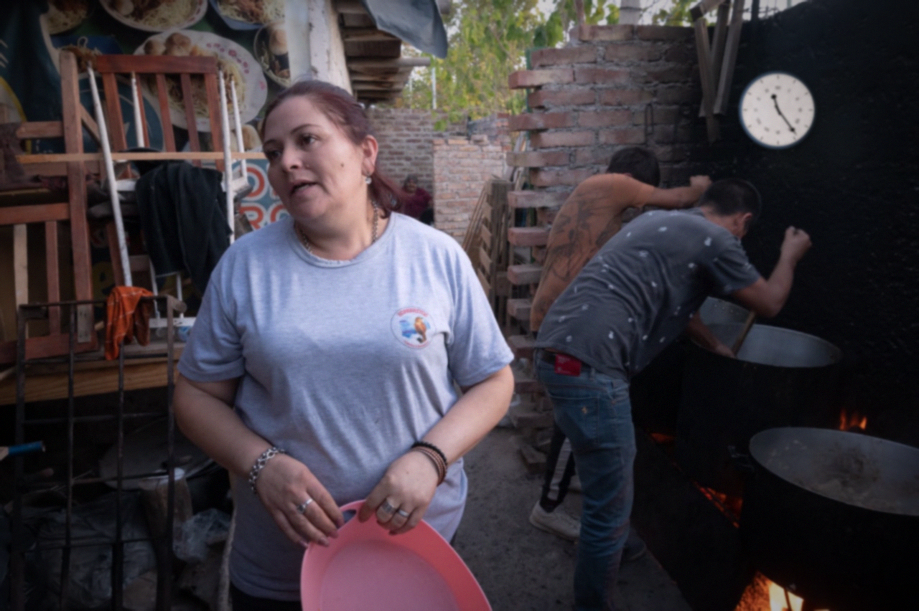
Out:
h=11 m=24
